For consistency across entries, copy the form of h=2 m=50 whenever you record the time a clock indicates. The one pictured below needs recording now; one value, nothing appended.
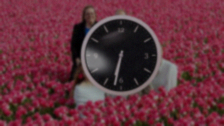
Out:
h=6 m=32
